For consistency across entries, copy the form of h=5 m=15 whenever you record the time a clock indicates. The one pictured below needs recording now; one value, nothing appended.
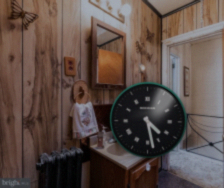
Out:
h=4 m=28
